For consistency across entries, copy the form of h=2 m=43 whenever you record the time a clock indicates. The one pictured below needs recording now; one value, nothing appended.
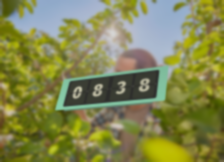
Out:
h=8 m=38
